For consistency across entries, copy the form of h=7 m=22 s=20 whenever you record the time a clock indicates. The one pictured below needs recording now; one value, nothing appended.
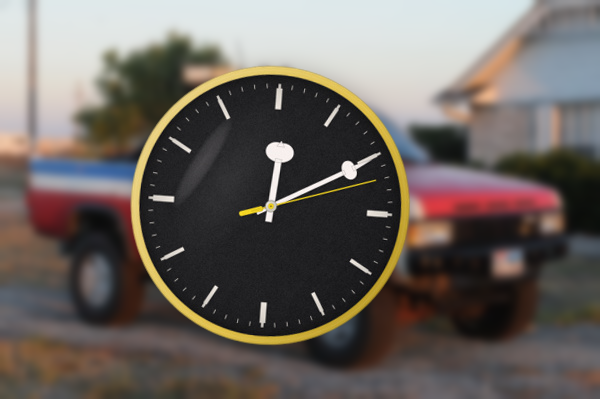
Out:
h=12 m=10 s=12
